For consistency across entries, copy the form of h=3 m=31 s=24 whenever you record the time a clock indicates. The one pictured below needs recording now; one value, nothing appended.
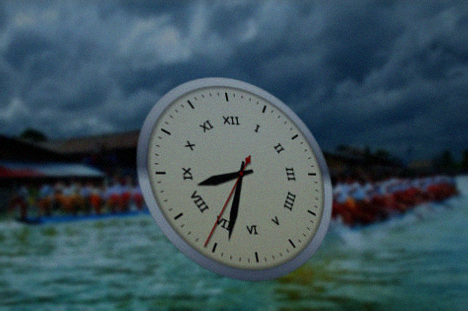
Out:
h=8 m=33 s=36
